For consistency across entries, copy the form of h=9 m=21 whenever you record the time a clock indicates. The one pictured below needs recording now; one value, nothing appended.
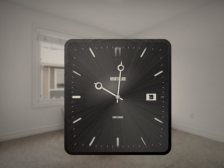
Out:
h=10 m=1
